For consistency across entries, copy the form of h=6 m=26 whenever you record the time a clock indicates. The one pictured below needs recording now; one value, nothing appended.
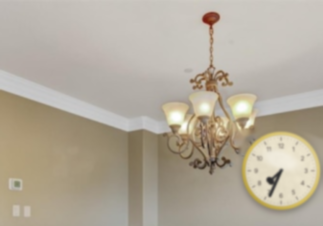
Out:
h=7 m=34
